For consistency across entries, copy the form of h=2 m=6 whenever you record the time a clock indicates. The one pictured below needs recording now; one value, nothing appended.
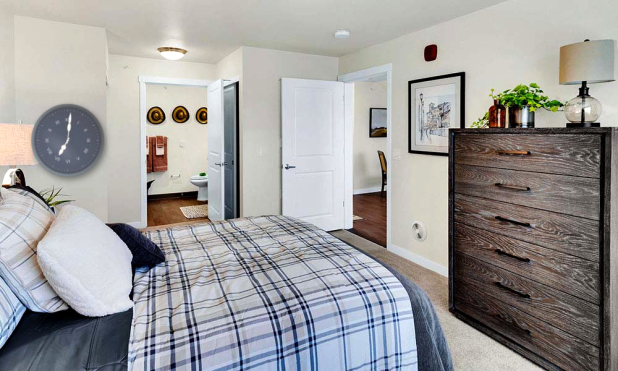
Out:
h=7 m=1
